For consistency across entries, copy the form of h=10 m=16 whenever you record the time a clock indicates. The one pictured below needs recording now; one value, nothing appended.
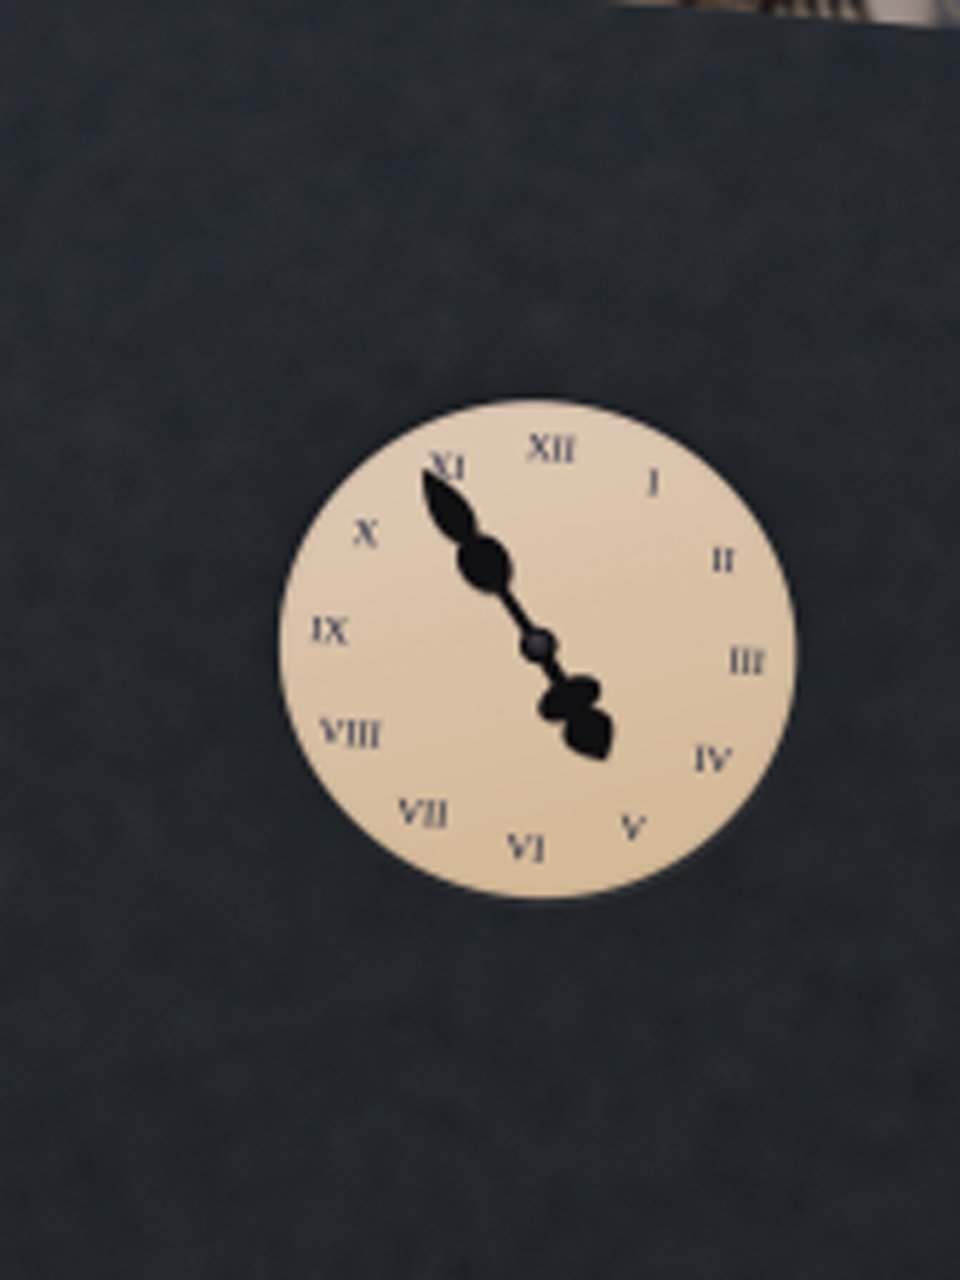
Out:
h=4 m=54
